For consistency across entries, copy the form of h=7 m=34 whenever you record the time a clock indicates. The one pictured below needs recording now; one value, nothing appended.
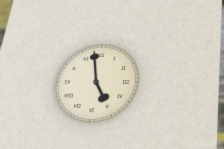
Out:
h=4 m=58
